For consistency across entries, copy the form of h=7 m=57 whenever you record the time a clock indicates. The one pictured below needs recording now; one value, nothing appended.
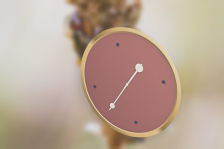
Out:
h=1 m=38
